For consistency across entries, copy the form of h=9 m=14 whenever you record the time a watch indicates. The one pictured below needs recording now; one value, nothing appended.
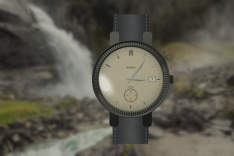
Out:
h=3 m=6
